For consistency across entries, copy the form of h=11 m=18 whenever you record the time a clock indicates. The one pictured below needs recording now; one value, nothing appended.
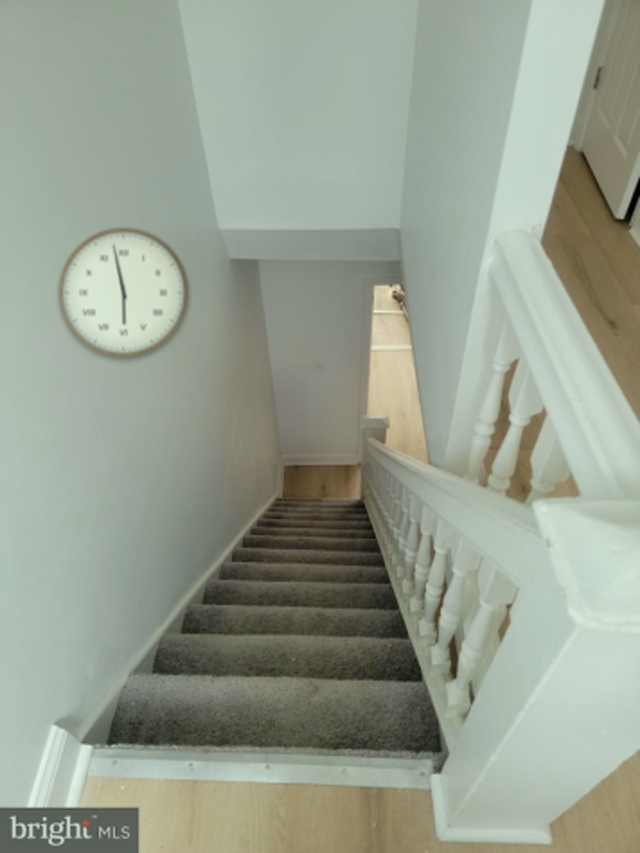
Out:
h=5 m=58
